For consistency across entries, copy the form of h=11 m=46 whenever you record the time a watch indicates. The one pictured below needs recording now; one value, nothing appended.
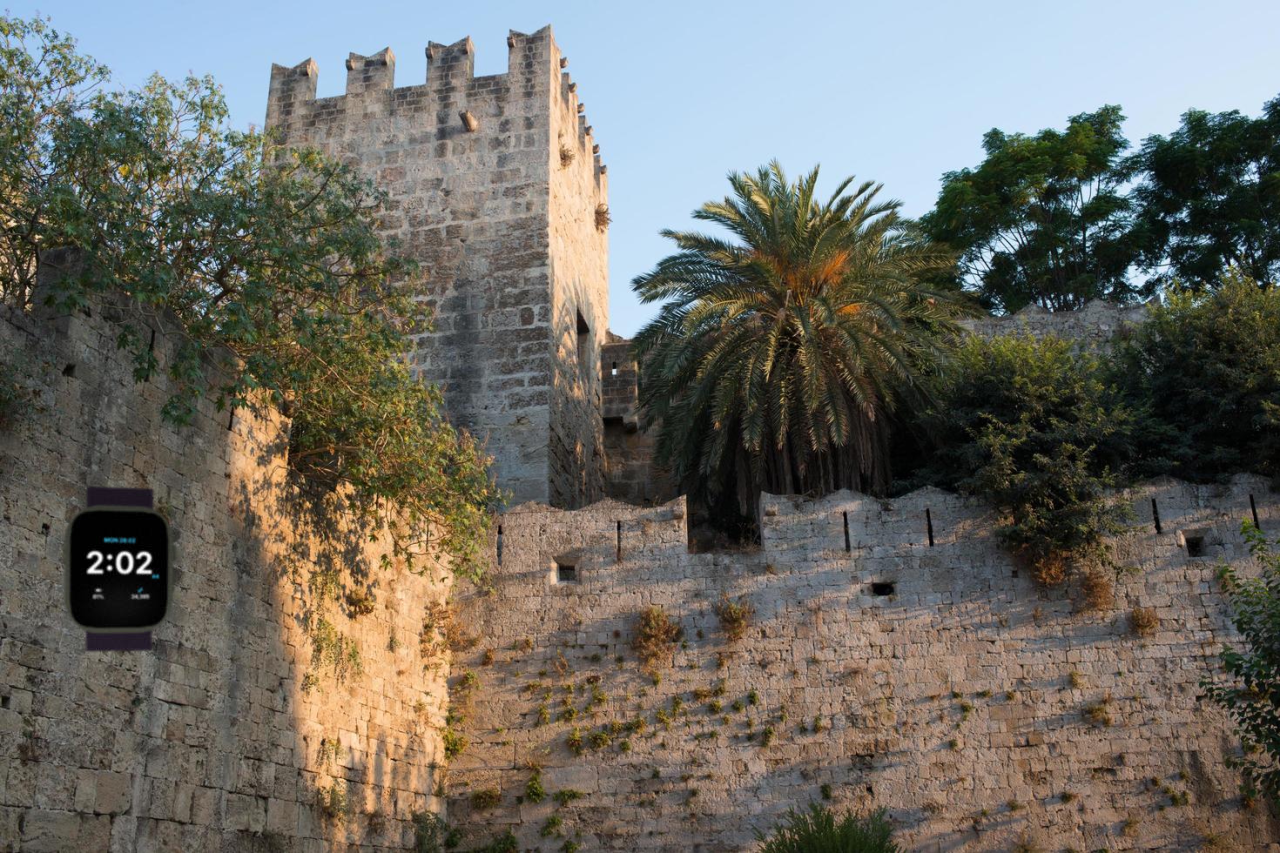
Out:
h=2 m=2
